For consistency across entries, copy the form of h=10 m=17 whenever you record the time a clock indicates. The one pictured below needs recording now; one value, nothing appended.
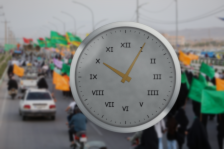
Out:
h=10 m=5
